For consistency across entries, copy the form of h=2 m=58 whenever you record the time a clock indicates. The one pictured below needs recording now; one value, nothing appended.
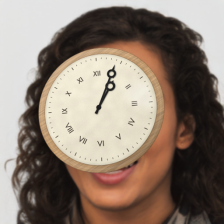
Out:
h=1 m=4
